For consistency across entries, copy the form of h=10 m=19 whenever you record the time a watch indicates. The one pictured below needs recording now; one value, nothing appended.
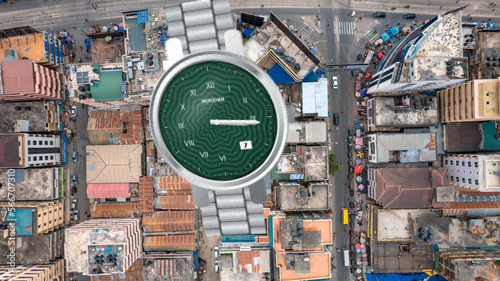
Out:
h=3 m=16
